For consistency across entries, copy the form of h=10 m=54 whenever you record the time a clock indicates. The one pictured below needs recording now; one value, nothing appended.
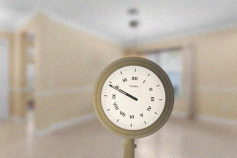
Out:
h=9 m=49
